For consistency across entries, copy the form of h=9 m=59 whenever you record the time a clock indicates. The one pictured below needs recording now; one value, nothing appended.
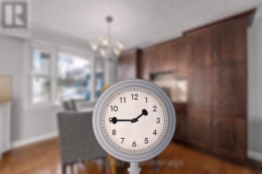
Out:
h=1 m=45
